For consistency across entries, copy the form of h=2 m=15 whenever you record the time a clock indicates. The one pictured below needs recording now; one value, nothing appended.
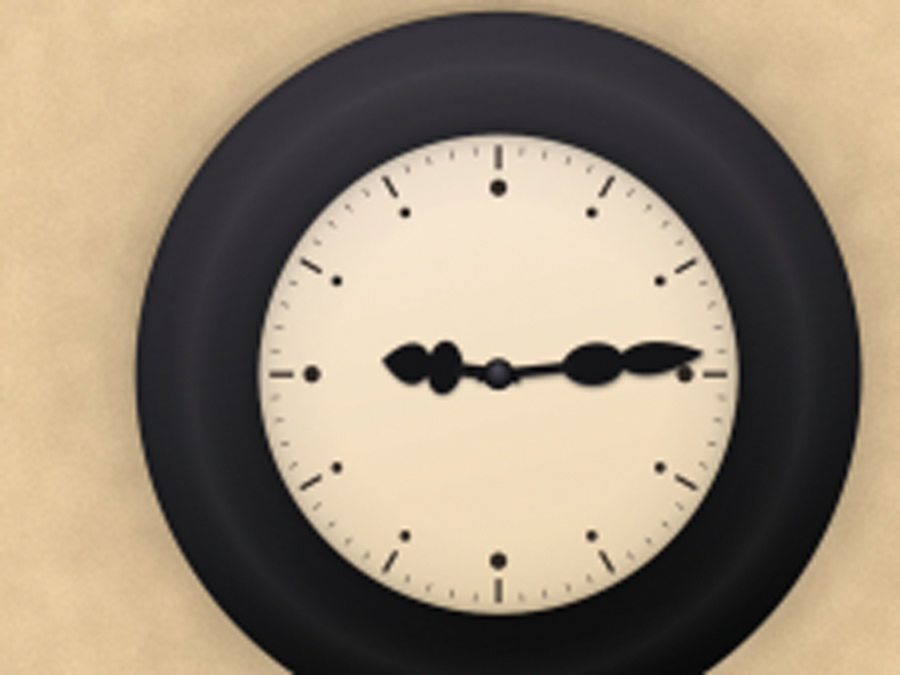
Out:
h=9 m=14
